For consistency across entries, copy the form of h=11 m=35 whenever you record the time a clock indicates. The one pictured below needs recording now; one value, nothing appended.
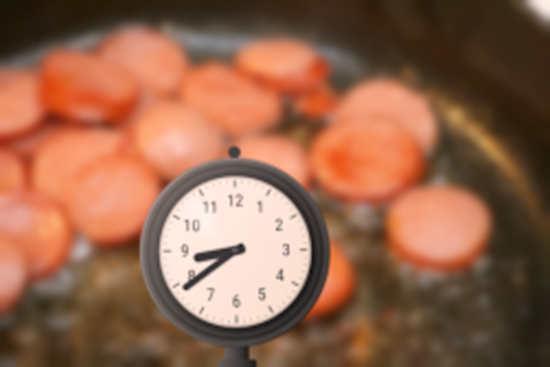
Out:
h=8 m=39
